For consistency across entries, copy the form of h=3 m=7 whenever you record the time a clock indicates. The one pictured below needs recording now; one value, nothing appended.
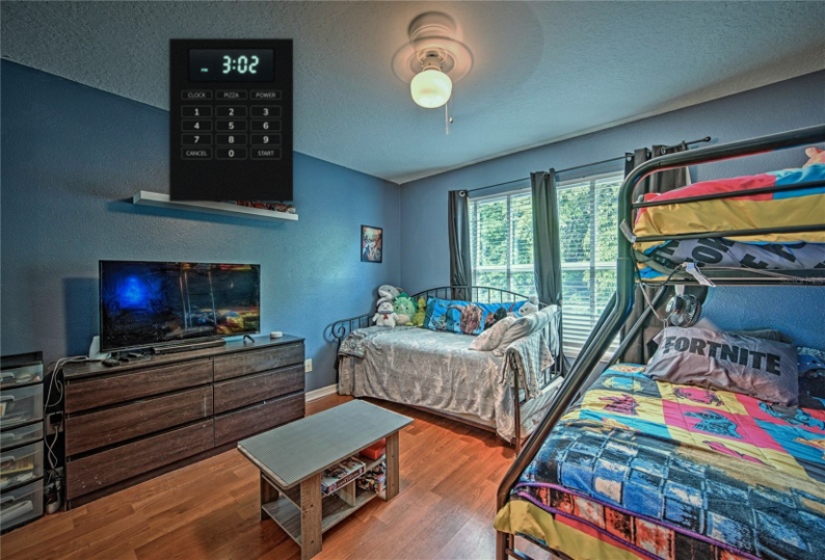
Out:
h=3 m=2
